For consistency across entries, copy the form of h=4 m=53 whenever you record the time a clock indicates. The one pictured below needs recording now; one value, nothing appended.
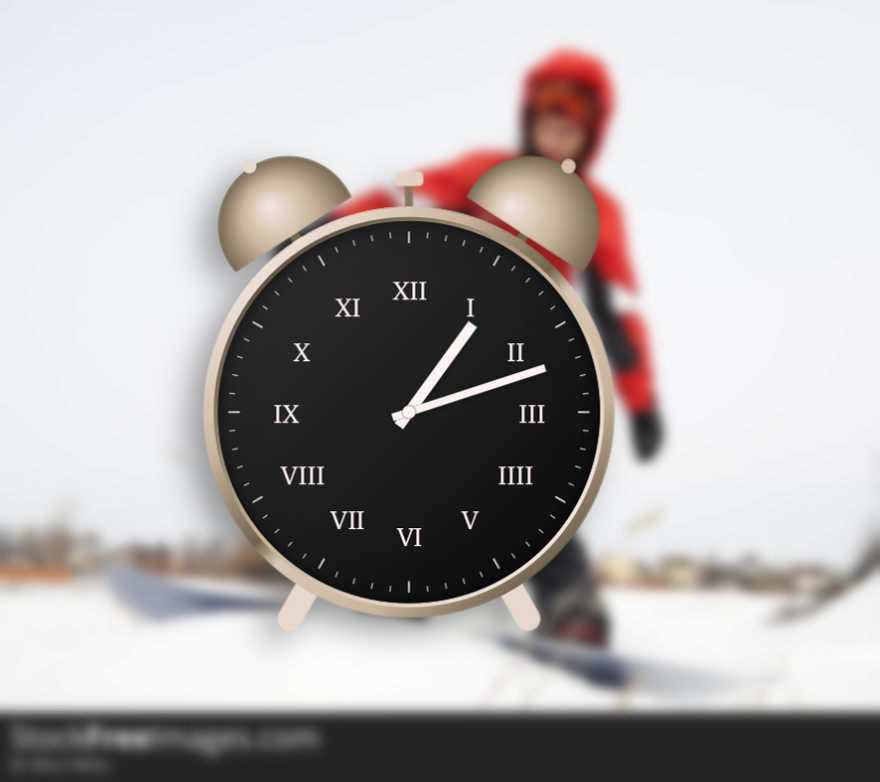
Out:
h=1 m=12
